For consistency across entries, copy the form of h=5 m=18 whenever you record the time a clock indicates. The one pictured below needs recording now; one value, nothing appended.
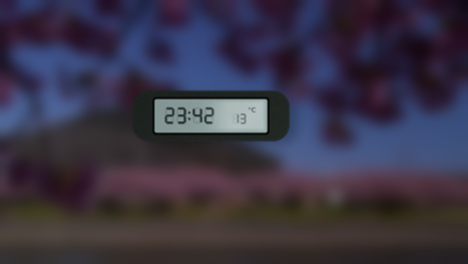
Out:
h=23 m=42
